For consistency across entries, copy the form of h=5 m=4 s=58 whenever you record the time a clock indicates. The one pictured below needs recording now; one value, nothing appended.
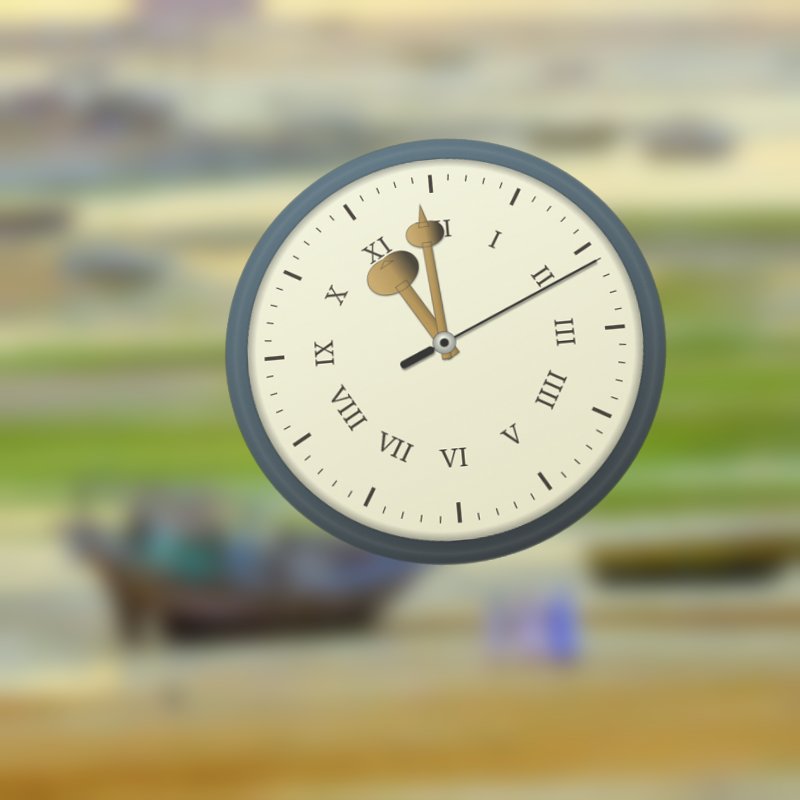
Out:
h=10 m=59 s=11
